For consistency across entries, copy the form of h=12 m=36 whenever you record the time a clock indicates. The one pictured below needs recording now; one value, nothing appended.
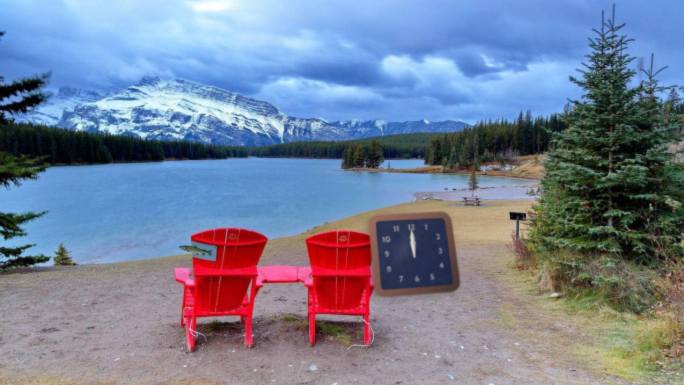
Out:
h=12 m=0
